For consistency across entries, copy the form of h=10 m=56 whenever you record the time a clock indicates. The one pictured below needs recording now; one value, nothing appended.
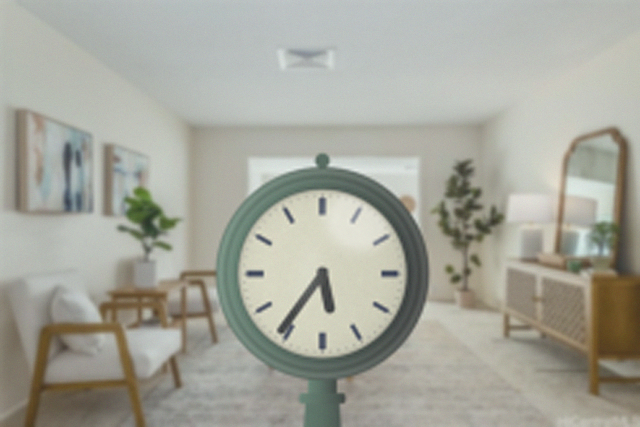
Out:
h=5 m=36
